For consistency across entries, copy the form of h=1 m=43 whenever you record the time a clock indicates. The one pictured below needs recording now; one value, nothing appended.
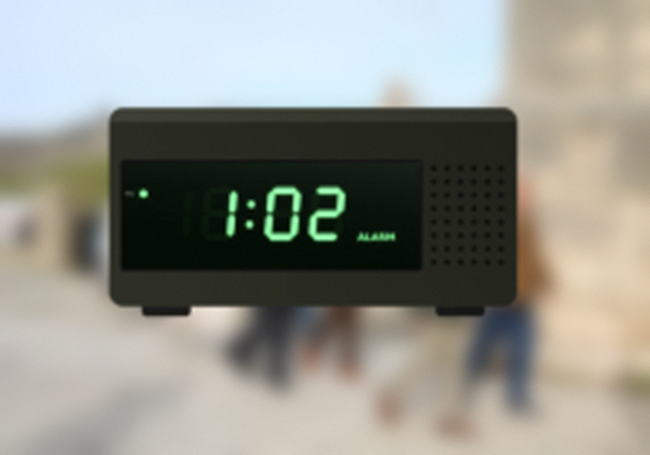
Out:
h=1 m=2
